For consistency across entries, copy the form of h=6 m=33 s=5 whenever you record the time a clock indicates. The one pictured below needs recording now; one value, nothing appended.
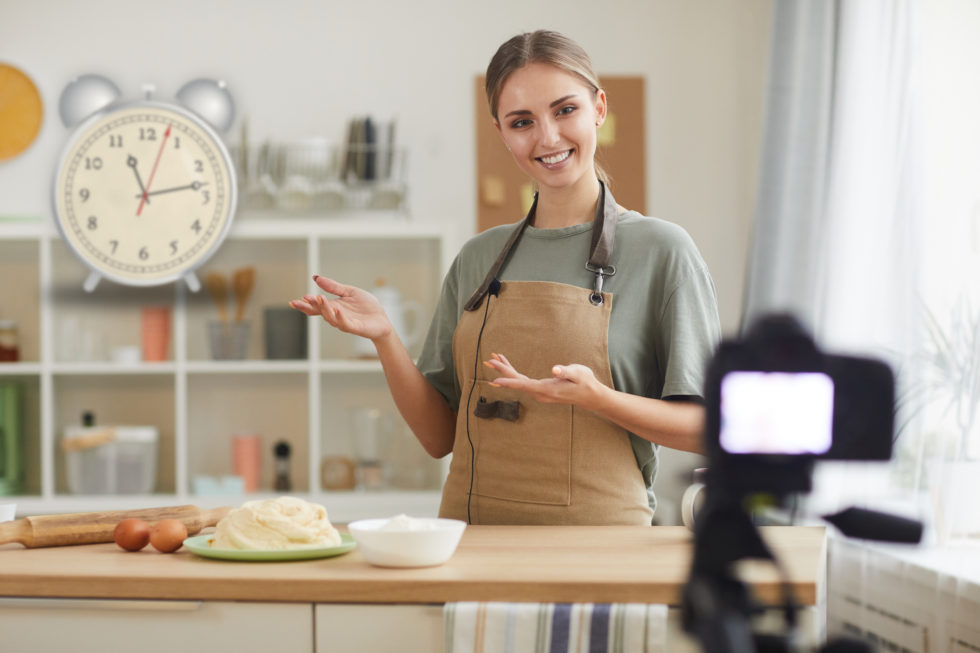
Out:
h=11 m=13 s=3
